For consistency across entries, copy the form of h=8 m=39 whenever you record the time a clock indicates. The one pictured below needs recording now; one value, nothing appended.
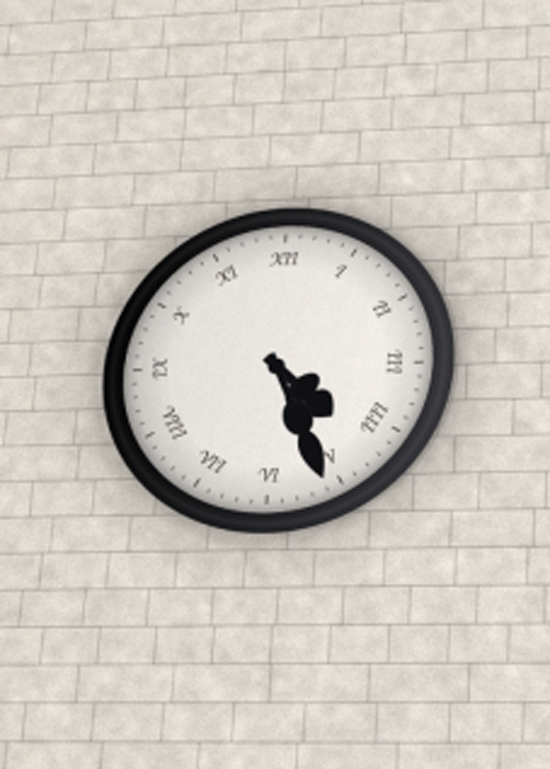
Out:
h=4 m=26
